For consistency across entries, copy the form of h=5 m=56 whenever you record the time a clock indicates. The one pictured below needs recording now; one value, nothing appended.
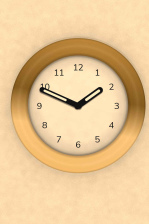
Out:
h=1 m=49
